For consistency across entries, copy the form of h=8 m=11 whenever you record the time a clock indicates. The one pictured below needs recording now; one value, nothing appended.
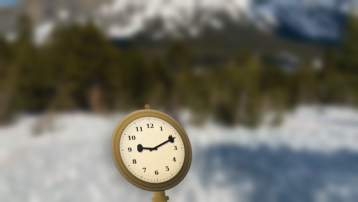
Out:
h=9 m=11
